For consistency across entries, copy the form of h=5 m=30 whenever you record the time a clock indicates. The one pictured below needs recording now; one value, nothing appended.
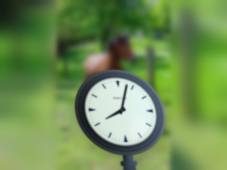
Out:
h=8 m=3
